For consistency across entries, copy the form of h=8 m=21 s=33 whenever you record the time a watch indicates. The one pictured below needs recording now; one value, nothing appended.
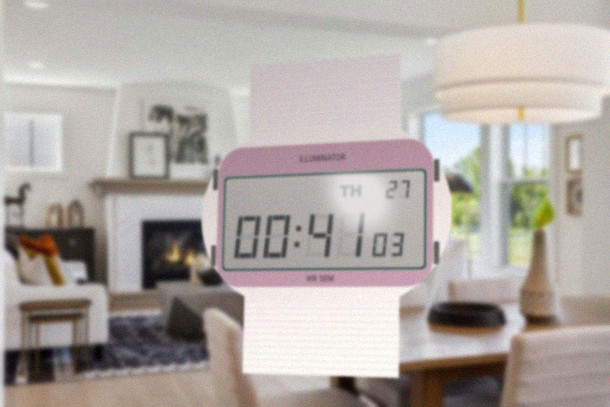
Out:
h=0 m=41 s=3
